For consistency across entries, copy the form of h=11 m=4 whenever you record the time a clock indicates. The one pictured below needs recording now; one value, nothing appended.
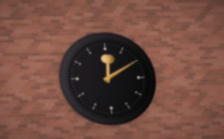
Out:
h=12 m=10
